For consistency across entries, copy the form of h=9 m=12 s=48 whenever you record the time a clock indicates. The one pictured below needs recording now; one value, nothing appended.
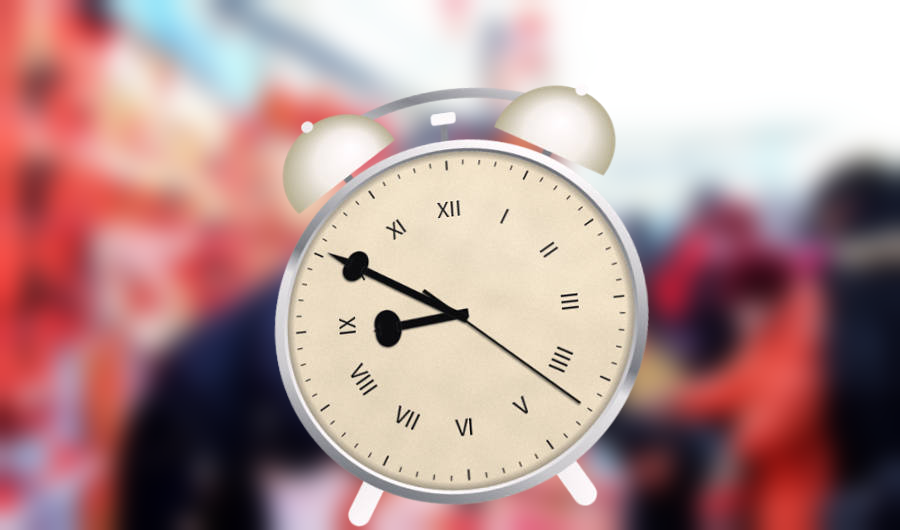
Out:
h=8 m=50 s=22
